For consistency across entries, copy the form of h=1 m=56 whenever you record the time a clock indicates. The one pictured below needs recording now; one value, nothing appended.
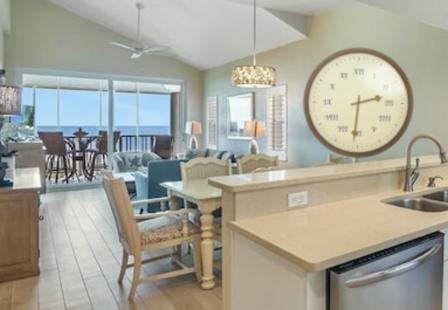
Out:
h=2 m=31
